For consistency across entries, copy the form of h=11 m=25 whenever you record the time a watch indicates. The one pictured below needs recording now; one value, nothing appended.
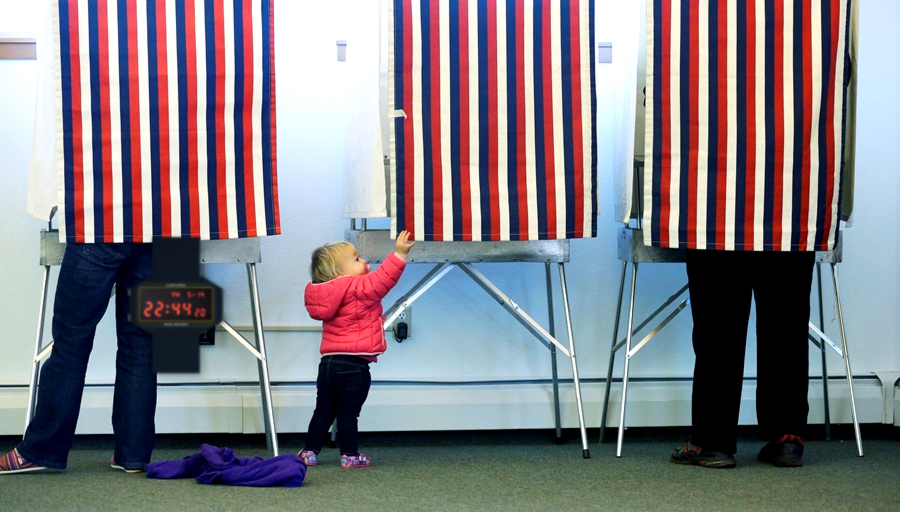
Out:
h=22 m=44
